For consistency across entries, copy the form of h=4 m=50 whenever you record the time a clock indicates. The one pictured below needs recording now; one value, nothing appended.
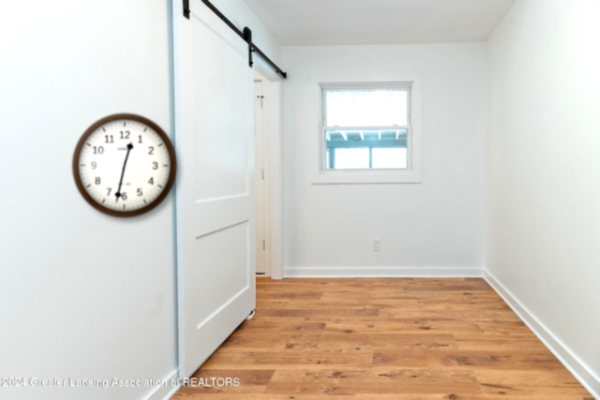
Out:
h=12 m=32
